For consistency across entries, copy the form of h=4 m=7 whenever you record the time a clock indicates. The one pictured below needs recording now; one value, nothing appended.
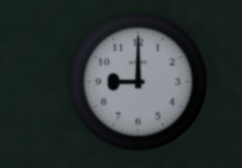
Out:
h=9 m=0
